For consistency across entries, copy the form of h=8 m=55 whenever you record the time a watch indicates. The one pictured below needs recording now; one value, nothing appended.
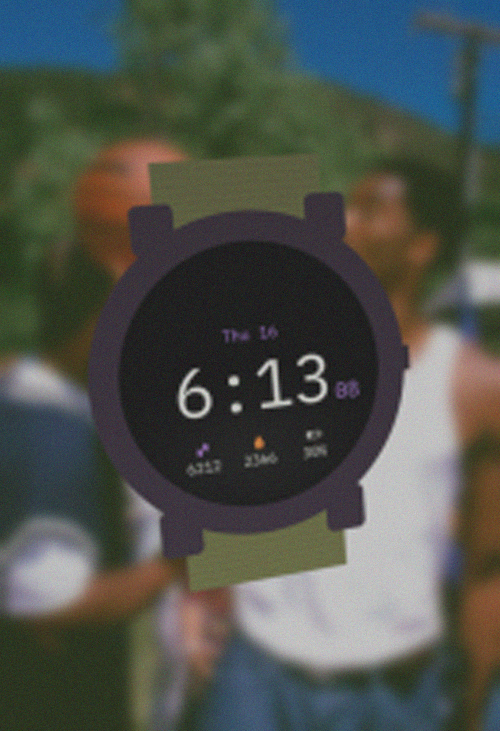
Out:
h=6 m=13
